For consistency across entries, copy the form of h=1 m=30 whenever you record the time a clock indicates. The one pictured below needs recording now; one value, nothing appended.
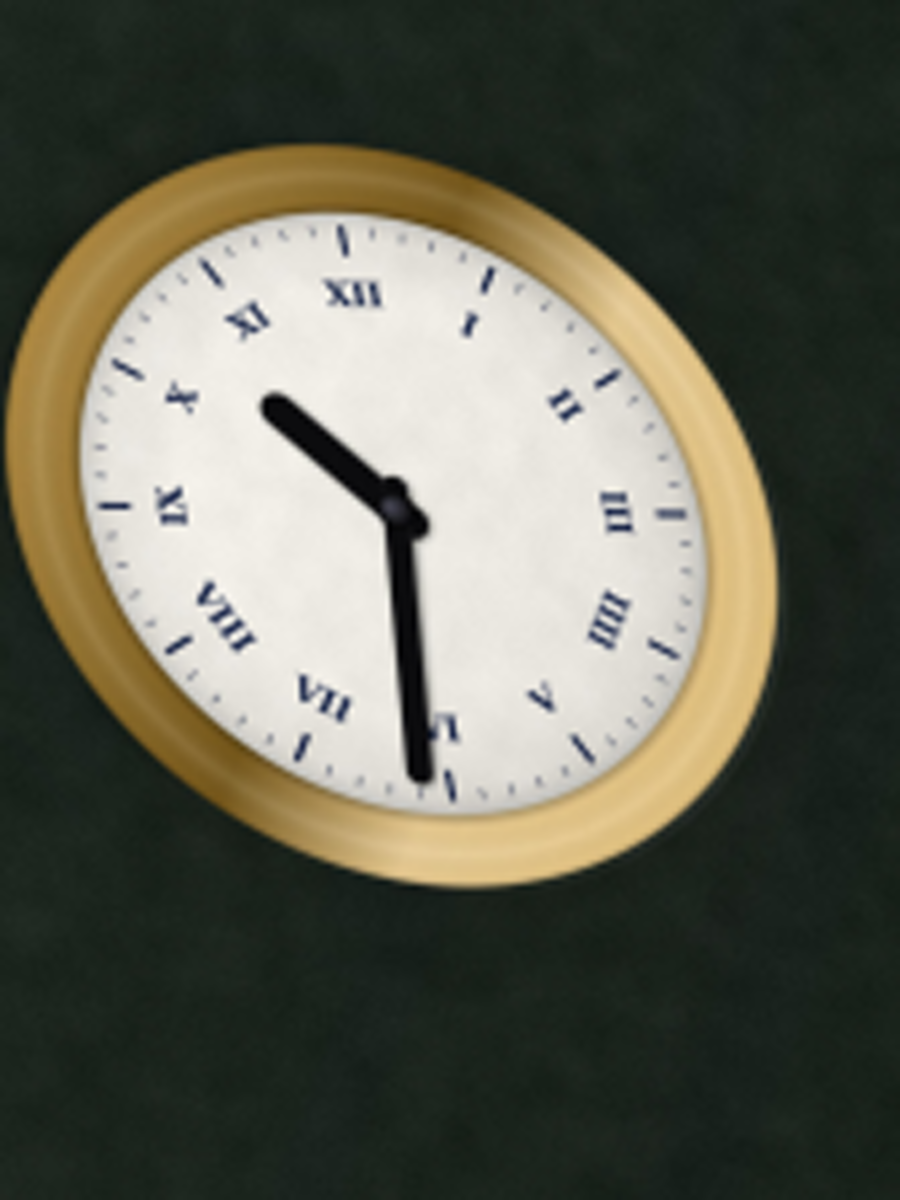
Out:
h=10 m=31
